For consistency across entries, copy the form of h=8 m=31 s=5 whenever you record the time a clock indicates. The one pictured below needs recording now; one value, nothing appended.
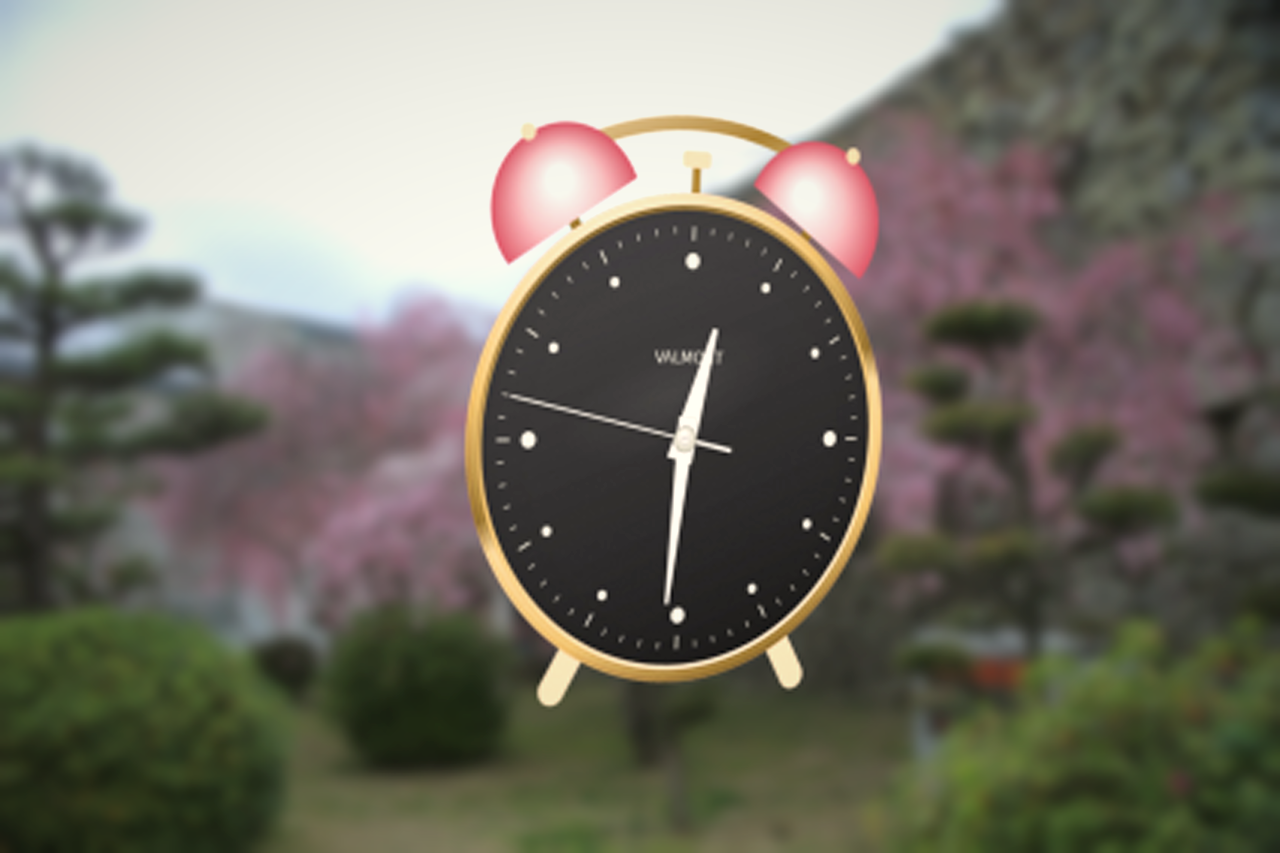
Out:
h=12 m=30 s=47
